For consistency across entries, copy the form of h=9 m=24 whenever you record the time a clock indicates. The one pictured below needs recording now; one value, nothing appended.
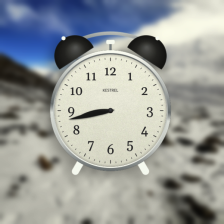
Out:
h=8 m=43
